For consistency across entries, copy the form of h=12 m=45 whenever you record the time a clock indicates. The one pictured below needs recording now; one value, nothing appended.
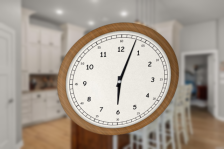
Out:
h=6 m=3
